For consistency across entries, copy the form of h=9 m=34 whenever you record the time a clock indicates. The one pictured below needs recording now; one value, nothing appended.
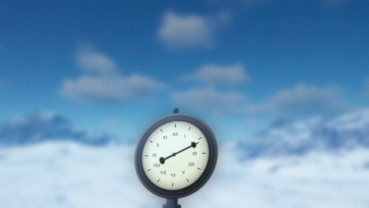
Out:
h=8 m=11
